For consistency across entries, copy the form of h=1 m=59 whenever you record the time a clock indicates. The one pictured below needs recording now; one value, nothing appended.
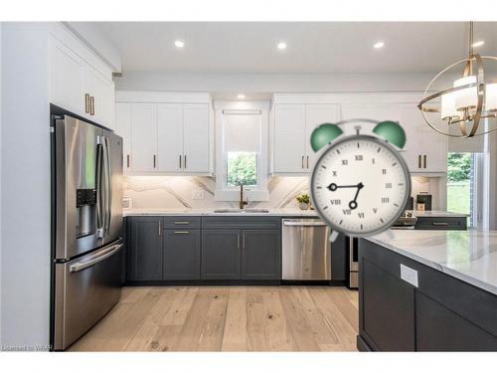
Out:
h=6 m=45
